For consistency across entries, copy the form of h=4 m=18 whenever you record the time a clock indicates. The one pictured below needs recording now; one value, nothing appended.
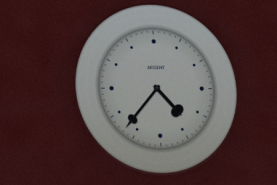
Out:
h=4 m=37
